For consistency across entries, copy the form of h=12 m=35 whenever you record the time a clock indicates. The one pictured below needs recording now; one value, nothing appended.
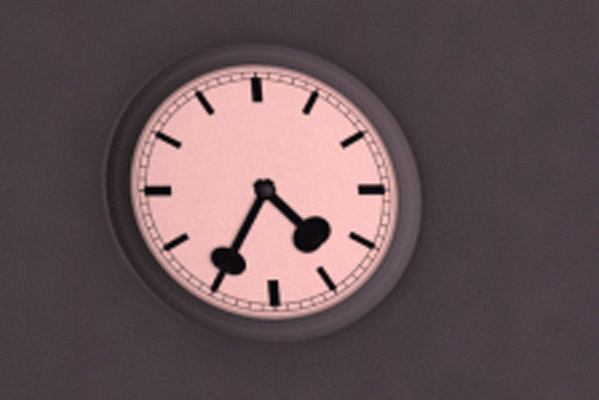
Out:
h=4 m=35
